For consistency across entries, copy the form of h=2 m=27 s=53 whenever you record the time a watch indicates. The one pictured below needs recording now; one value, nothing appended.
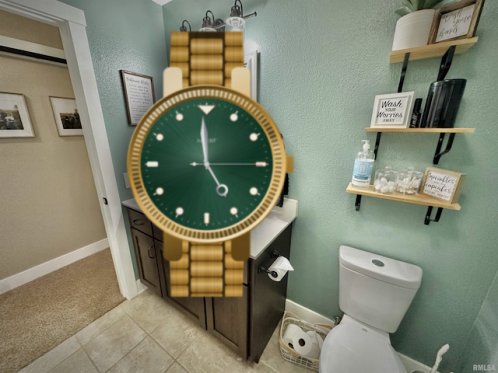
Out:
h=4 m=59 s=15
